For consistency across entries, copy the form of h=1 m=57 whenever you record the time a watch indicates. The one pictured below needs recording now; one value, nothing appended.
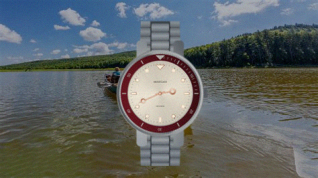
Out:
h=2 m=41
